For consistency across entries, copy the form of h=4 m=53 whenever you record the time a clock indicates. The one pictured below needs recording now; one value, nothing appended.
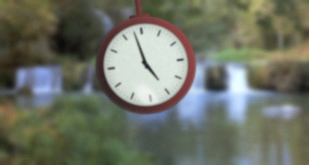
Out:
h=4 m=58
